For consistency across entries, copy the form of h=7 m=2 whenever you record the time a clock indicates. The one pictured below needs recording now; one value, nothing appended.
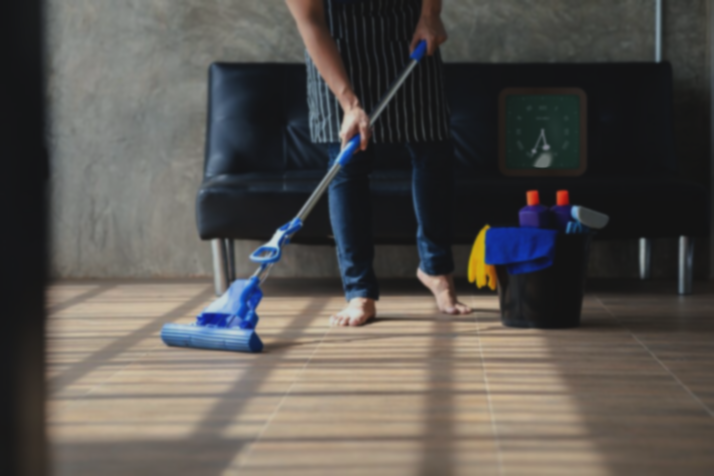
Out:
h=5 m=34
